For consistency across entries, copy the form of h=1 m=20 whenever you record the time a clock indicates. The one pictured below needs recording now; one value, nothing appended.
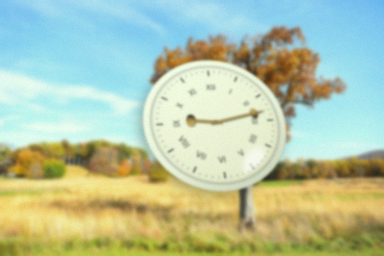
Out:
h=9 m=13
